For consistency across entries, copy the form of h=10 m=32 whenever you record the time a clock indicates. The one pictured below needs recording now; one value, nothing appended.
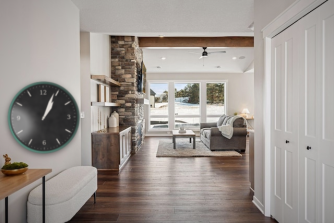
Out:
h=1 m=4
